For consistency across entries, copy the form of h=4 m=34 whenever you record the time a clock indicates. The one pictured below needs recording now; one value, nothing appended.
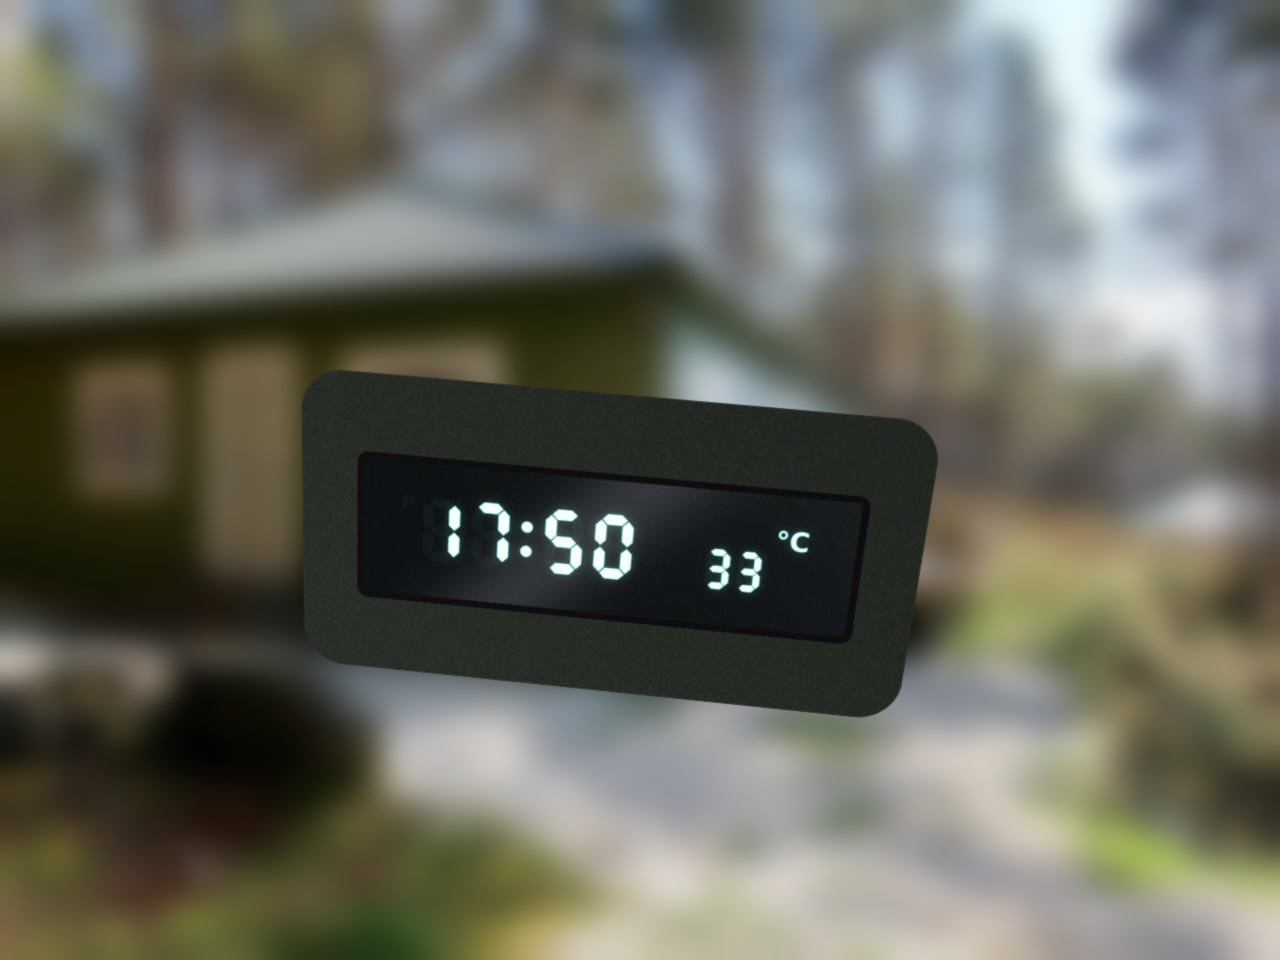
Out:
h=17 m=50
